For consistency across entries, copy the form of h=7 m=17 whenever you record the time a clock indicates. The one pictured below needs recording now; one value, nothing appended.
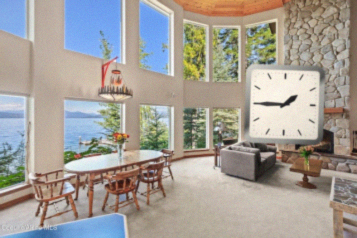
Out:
h=1 m=45
